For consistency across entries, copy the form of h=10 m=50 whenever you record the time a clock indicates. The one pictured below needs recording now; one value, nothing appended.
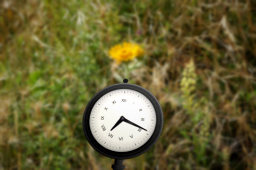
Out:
h=7 m=19
